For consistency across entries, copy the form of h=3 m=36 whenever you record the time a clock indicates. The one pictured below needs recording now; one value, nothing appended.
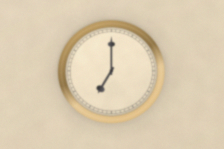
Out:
h=7 m=0
